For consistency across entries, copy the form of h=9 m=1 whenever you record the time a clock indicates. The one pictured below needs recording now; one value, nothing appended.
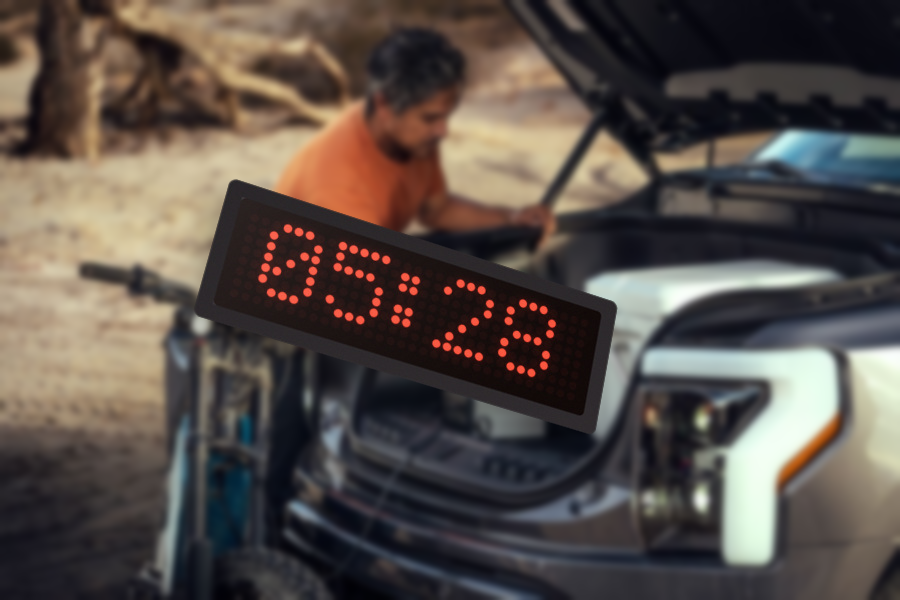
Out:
h=5 m=28
